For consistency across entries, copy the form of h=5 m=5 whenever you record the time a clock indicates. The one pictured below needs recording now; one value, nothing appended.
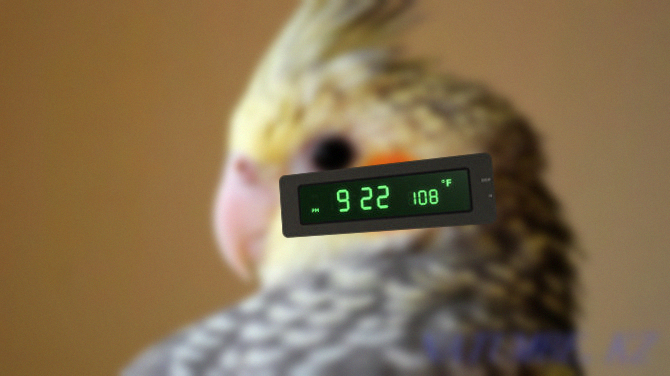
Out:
h=9 m=22
